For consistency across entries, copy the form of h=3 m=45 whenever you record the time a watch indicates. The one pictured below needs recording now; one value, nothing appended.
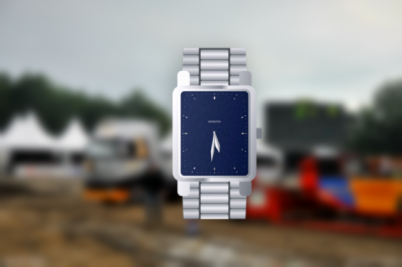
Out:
h=5 m=31
